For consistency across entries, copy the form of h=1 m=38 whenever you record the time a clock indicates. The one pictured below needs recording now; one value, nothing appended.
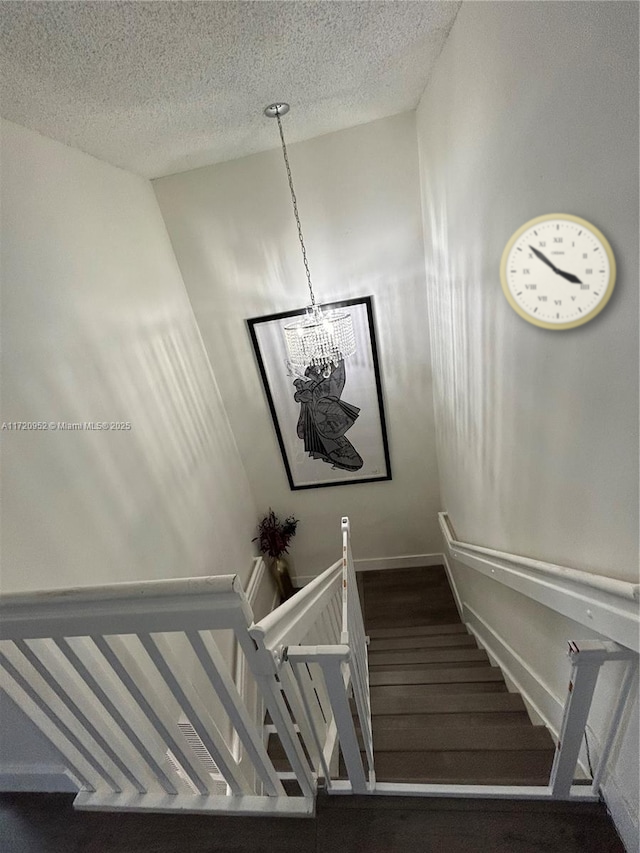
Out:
h=3 m=52
